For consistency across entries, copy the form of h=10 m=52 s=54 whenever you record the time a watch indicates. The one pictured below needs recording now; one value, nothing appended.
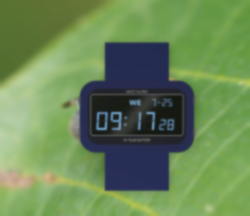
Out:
h=9 m=17 s=28
